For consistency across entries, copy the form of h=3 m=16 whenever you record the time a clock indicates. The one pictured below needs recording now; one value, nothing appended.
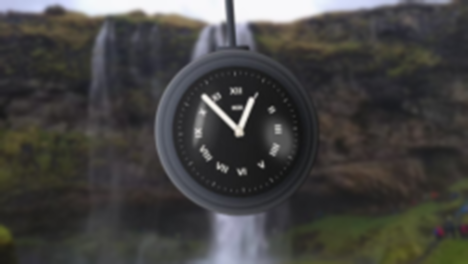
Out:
h=12 m=53
